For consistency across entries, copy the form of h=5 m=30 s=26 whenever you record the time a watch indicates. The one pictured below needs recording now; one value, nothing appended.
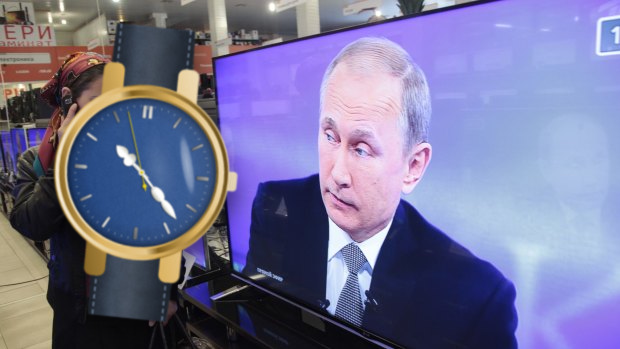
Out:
h=10 m=22 s=57
